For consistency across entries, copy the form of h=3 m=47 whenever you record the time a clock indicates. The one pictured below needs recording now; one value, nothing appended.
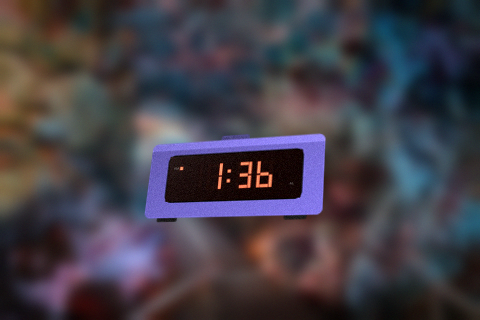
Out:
h=1 m=36
